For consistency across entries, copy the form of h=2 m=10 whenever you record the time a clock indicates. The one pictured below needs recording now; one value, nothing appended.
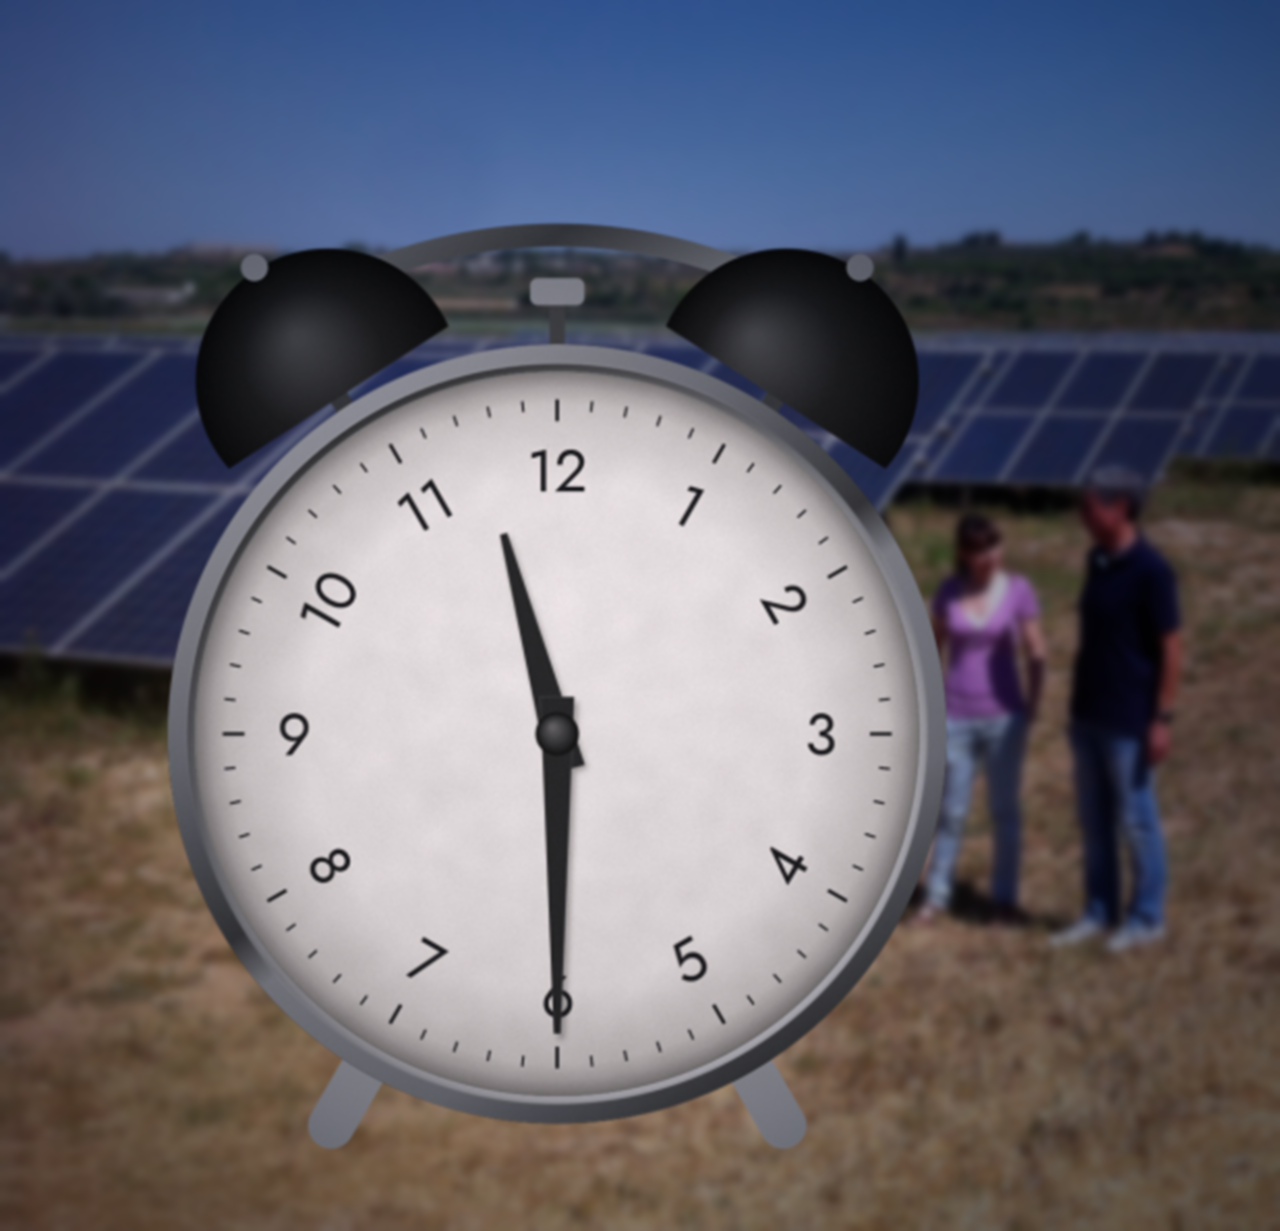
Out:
h=11 m=30
